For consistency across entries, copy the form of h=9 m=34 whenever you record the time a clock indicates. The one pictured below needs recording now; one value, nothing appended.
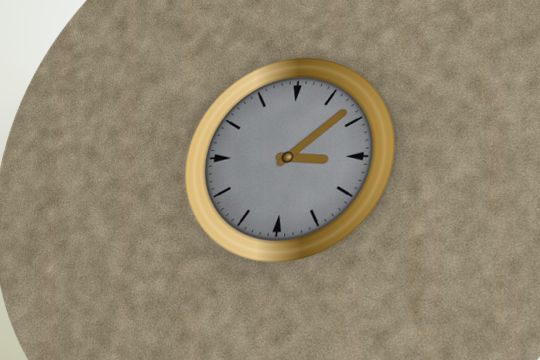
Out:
h=3 m=8
